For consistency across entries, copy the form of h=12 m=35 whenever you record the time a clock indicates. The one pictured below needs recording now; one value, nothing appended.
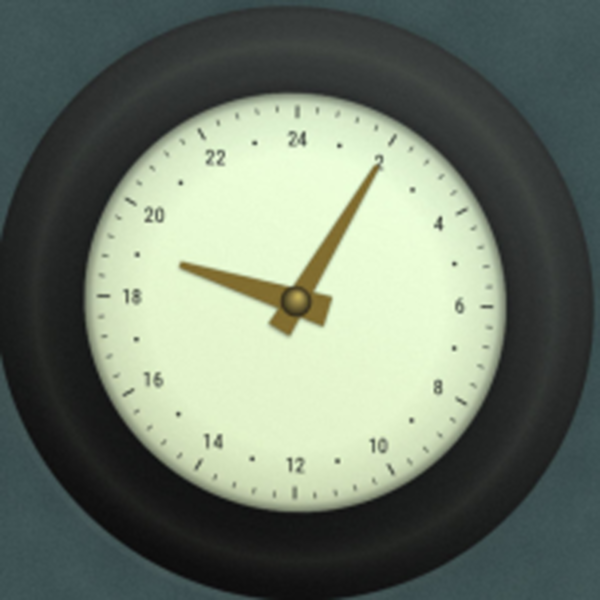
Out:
h=19 m=5
